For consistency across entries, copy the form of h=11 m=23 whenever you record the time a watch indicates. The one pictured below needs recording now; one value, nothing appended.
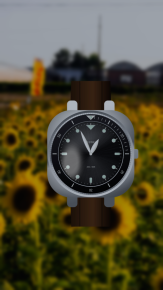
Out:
h=12 m=56
